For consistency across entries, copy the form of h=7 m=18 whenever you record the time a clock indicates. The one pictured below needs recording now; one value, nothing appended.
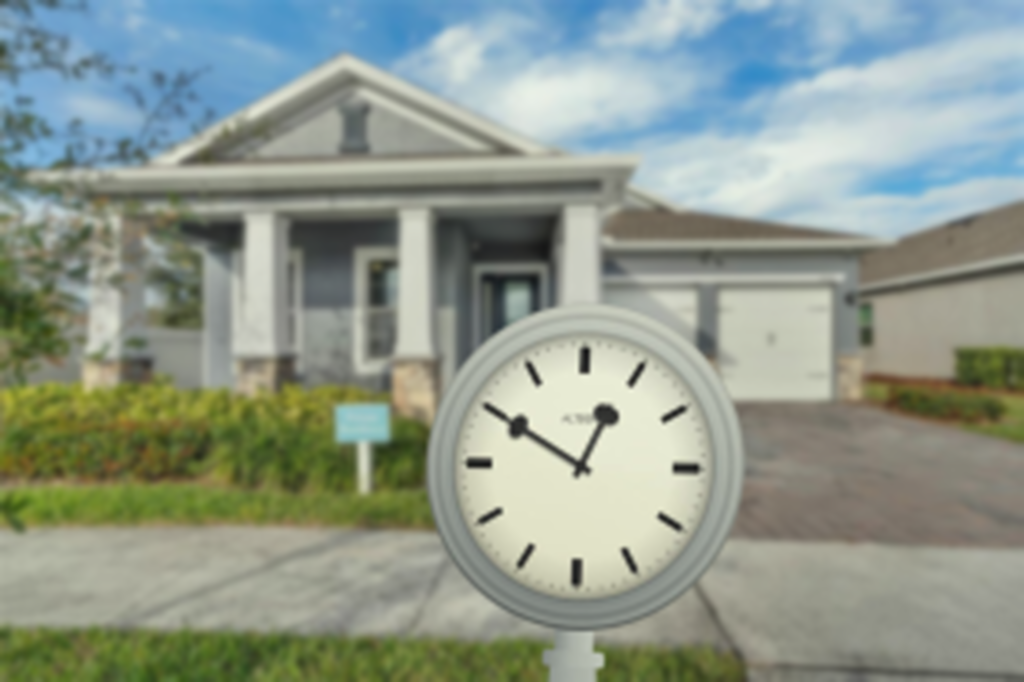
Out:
h=12 m=50
